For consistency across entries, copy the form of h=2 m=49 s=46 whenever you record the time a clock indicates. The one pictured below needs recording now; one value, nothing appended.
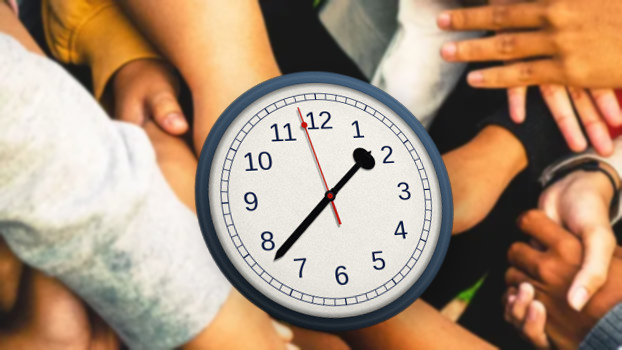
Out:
h=1 m=37 s=58
